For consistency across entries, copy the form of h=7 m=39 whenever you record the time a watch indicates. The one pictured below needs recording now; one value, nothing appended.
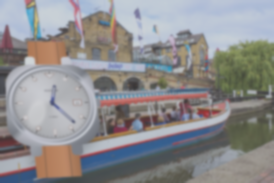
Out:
h=12 m=23
